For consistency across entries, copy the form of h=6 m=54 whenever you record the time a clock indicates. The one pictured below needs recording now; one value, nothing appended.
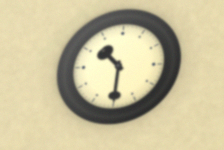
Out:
h=10 m=30
